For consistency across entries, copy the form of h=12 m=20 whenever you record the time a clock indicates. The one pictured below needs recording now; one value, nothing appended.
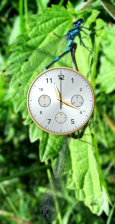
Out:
h=11 m=19
